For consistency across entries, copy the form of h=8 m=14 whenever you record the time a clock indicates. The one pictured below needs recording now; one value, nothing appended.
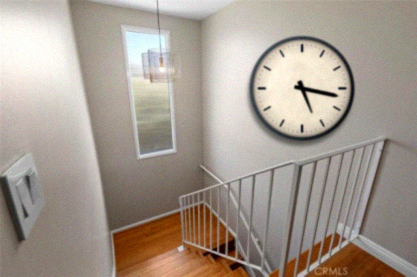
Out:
h=5 m=17
